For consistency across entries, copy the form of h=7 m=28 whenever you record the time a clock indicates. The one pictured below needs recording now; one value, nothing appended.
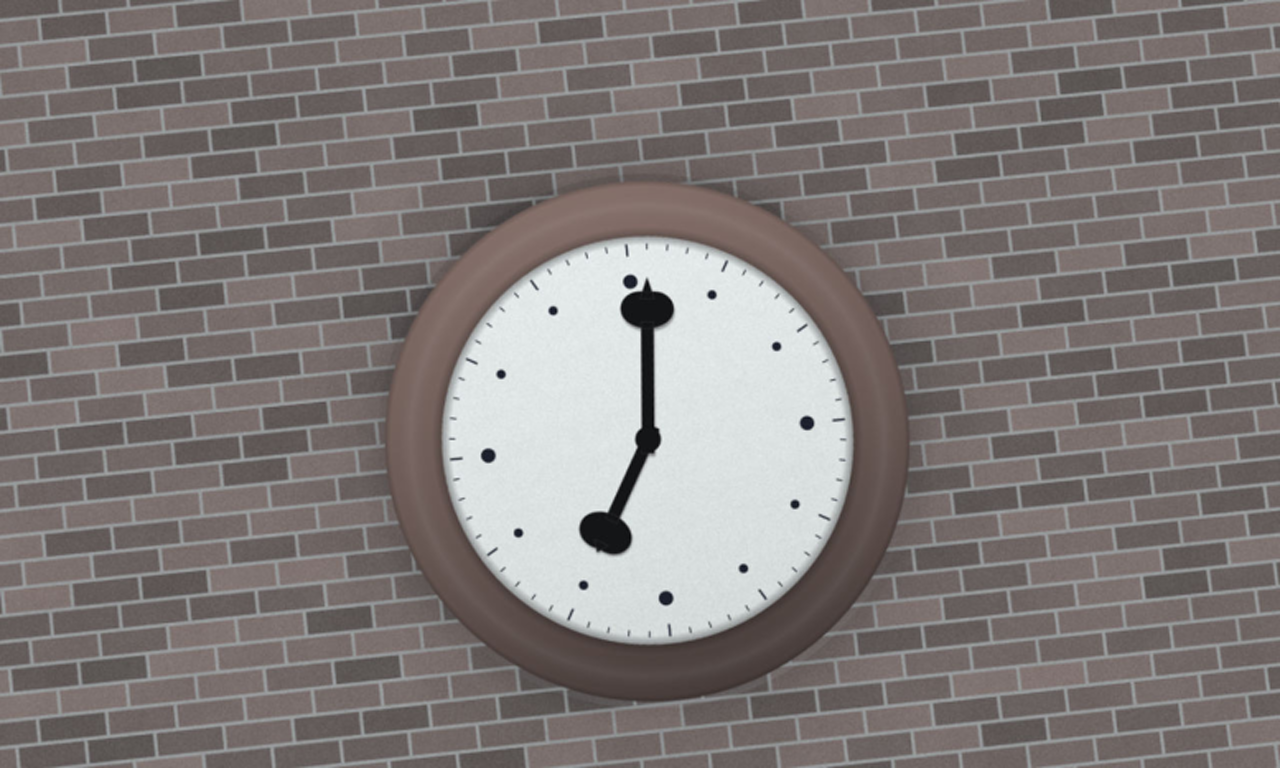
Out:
h=7 m=1
